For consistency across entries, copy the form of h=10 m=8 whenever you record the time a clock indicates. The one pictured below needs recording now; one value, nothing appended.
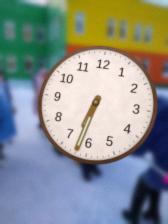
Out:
h=6 m=32
